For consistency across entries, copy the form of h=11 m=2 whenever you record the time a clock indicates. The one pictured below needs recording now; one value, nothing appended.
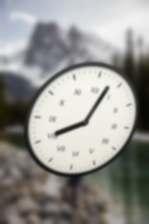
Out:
h=8 m=3
